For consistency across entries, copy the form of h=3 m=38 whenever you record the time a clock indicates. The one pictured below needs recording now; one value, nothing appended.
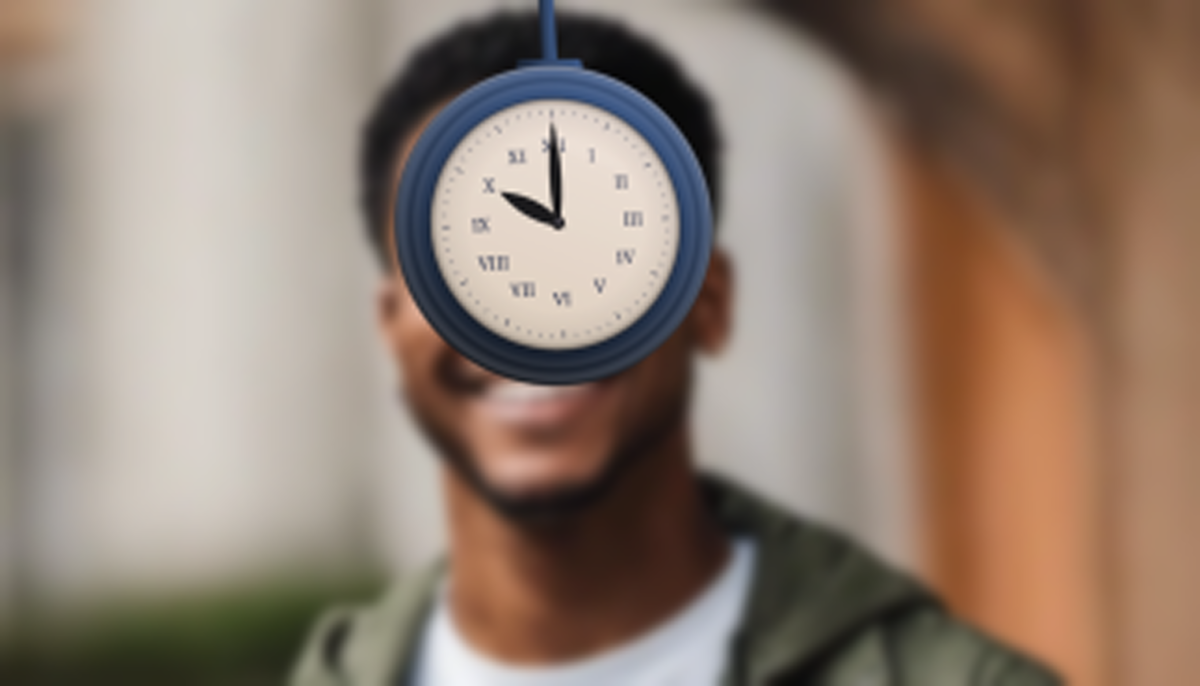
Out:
h=10 m=0
